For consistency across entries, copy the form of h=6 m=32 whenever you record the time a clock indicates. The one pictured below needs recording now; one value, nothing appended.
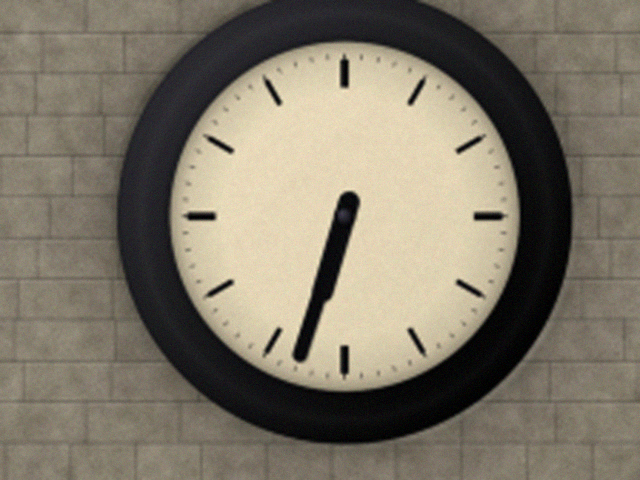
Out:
h=6 m=33
